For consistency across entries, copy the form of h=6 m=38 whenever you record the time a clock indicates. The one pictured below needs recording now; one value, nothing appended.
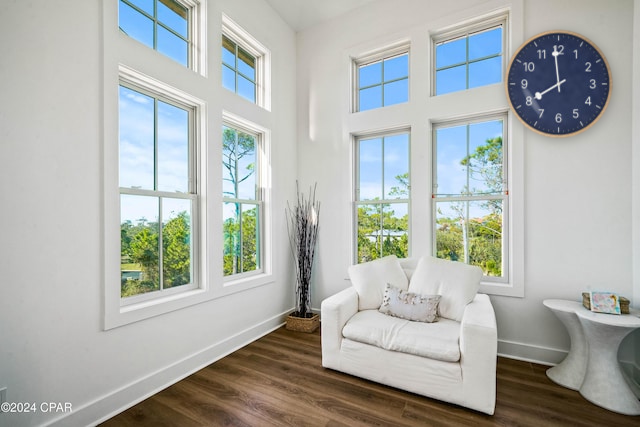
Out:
h=7 m=59
